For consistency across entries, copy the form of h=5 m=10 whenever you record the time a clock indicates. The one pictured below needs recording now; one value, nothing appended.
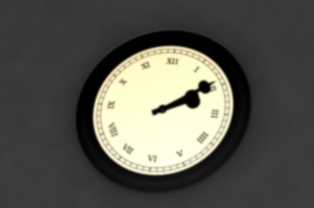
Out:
h=2 m=9
